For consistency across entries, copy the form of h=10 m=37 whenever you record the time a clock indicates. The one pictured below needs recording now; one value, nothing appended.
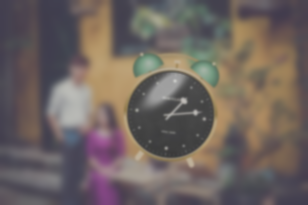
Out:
h=1 m=13
